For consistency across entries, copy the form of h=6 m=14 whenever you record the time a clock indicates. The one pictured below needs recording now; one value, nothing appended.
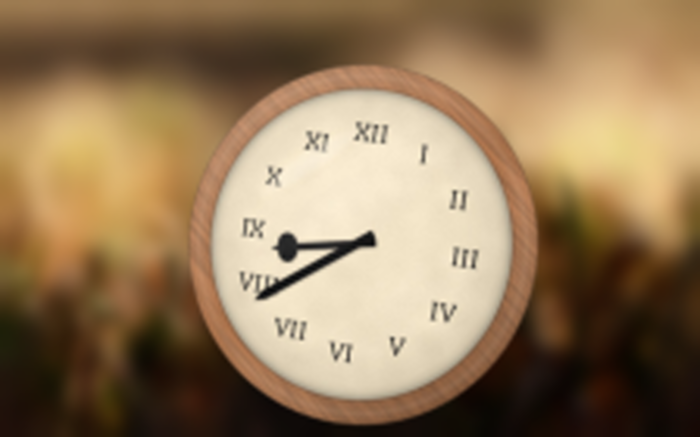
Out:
h=8 m=39
